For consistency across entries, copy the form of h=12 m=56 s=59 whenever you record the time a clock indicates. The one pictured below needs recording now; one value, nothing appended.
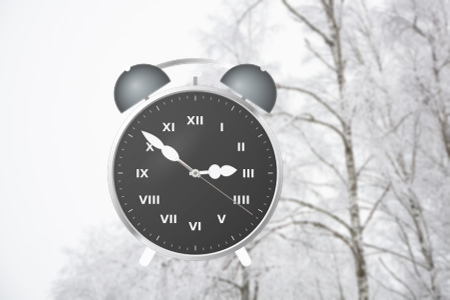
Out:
h=2 m=51 s=21
